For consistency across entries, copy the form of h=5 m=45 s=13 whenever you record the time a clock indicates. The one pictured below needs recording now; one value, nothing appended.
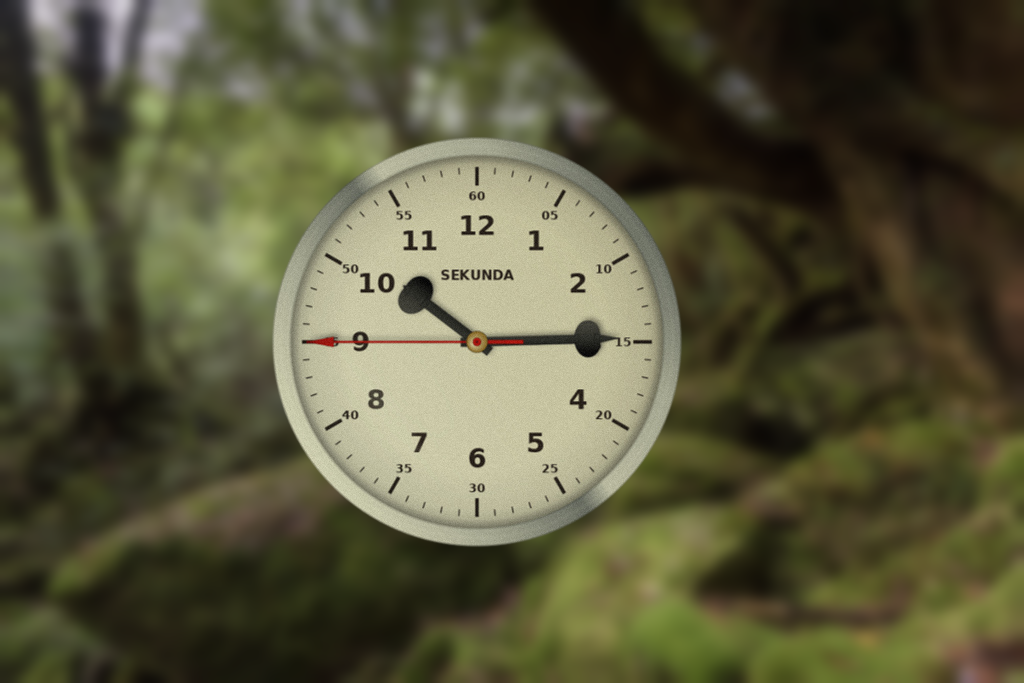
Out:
h=10 m=14 s=45
